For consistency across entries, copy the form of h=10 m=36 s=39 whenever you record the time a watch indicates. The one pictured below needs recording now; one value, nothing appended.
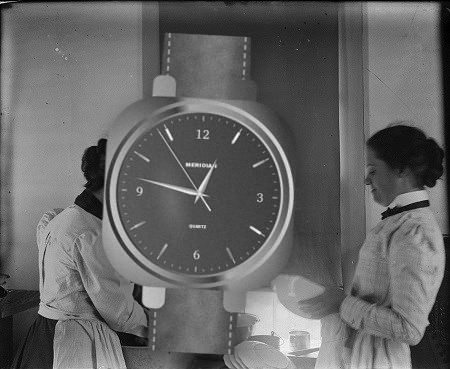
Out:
h=12 m=46 s=54
